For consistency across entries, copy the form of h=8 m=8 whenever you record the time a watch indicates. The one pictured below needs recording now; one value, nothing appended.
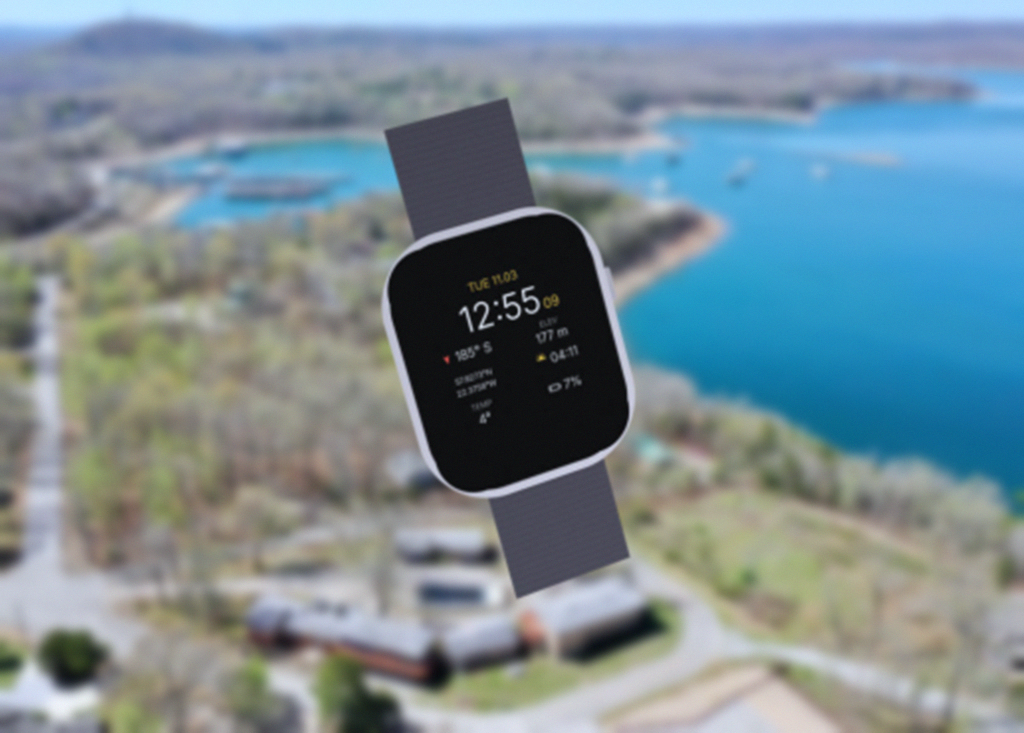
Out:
h=12 m=55
